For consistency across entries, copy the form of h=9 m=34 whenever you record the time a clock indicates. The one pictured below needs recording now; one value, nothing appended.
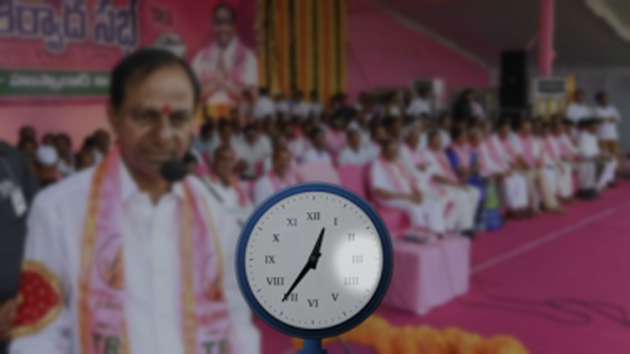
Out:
h=12 m=36
